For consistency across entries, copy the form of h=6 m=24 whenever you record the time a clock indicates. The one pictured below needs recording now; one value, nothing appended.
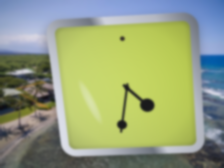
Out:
h=4 m=32
